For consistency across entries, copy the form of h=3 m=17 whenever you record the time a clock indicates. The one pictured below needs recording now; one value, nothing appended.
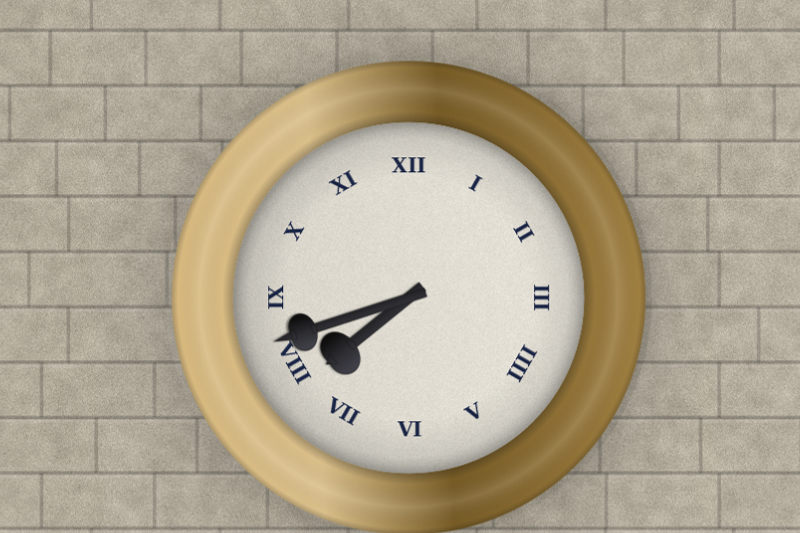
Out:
h=7 m=42
